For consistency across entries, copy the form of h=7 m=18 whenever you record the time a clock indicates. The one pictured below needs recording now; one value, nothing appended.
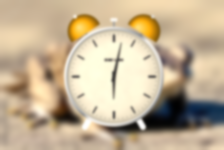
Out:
h=6 m=2
